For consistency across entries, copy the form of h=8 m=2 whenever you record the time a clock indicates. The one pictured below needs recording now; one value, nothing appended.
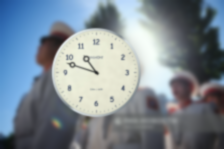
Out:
h=10 m=48
